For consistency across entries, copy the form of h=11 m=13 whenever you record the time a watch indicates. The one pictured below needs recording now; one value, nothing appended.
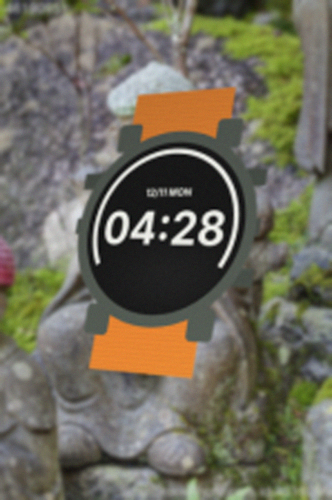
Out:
h=4 m=28
